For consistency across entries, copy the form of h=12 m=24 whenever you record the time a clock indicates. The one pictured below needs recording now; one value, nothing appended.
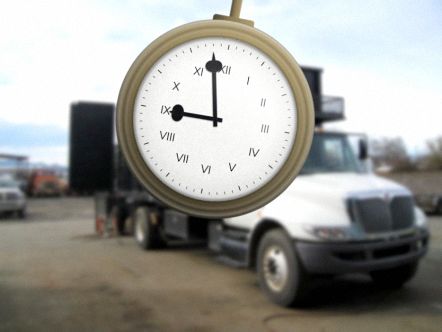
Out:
h=8 m=58
